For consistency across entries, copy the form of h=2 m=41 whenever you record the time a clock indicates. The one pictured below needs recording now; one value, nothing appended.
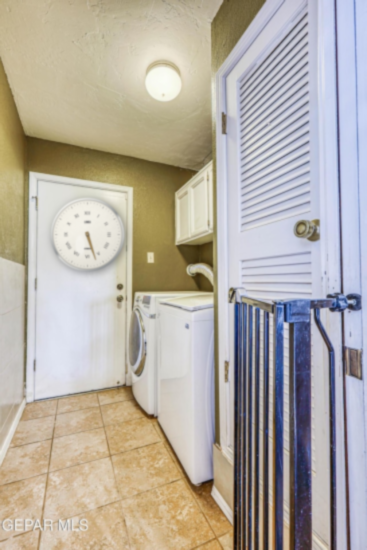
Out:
h=5 m=27
